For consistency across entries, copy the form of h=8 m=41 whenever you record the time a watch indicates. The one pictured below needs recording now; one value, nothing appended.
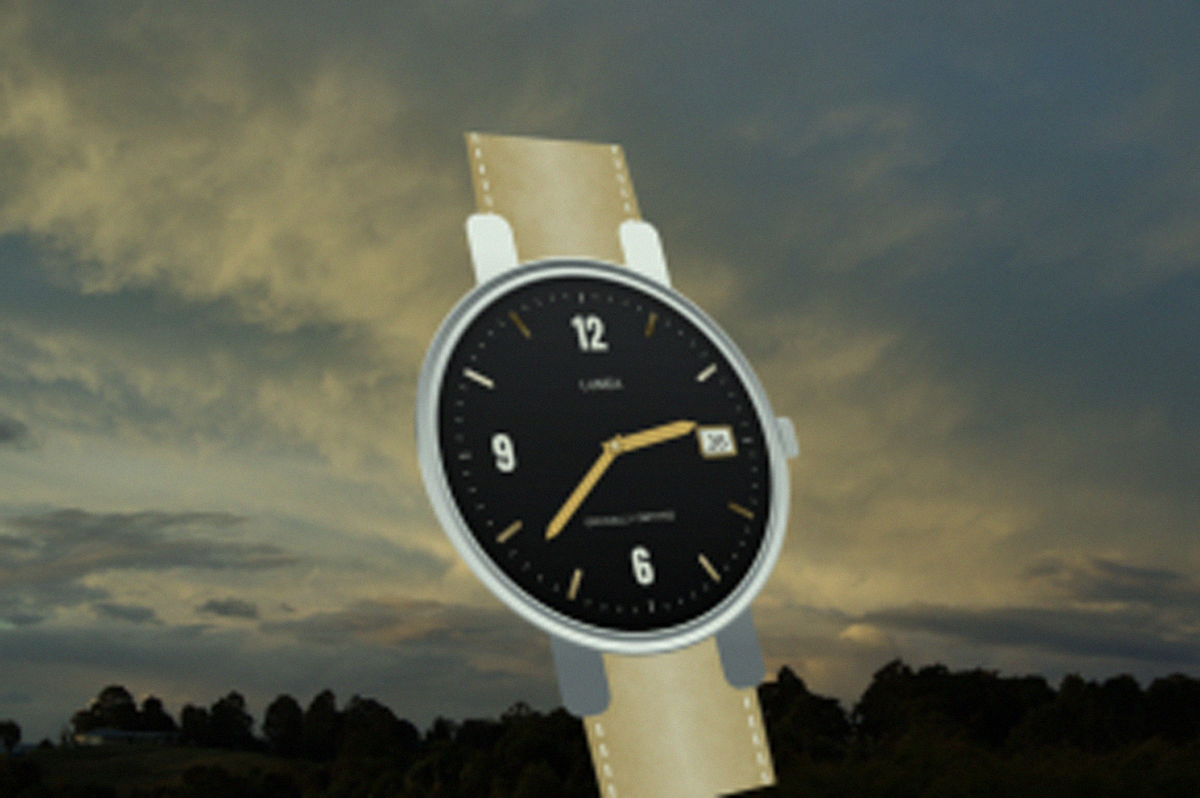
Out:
h=2 m=38
